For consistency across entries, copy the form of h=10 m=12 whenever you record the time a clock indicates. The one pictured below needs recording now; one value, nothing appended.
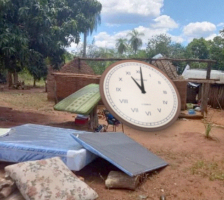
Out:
h=11 m=1
